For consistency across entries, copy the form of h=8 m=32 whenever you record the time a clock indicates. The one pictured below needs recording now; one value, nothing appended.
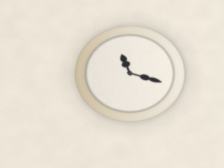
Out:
h=11 m=18
